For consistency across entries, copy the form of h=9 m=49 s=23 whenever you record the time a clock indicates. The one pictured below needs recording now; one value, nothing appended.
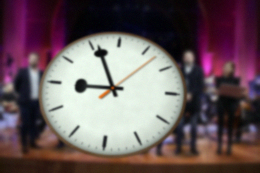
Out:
h=8 m=56 s=7
